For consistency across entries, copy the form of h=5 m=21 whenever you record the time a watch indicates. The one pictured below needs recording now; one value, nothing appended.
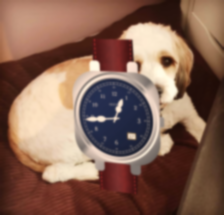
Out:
h=12 m=44
